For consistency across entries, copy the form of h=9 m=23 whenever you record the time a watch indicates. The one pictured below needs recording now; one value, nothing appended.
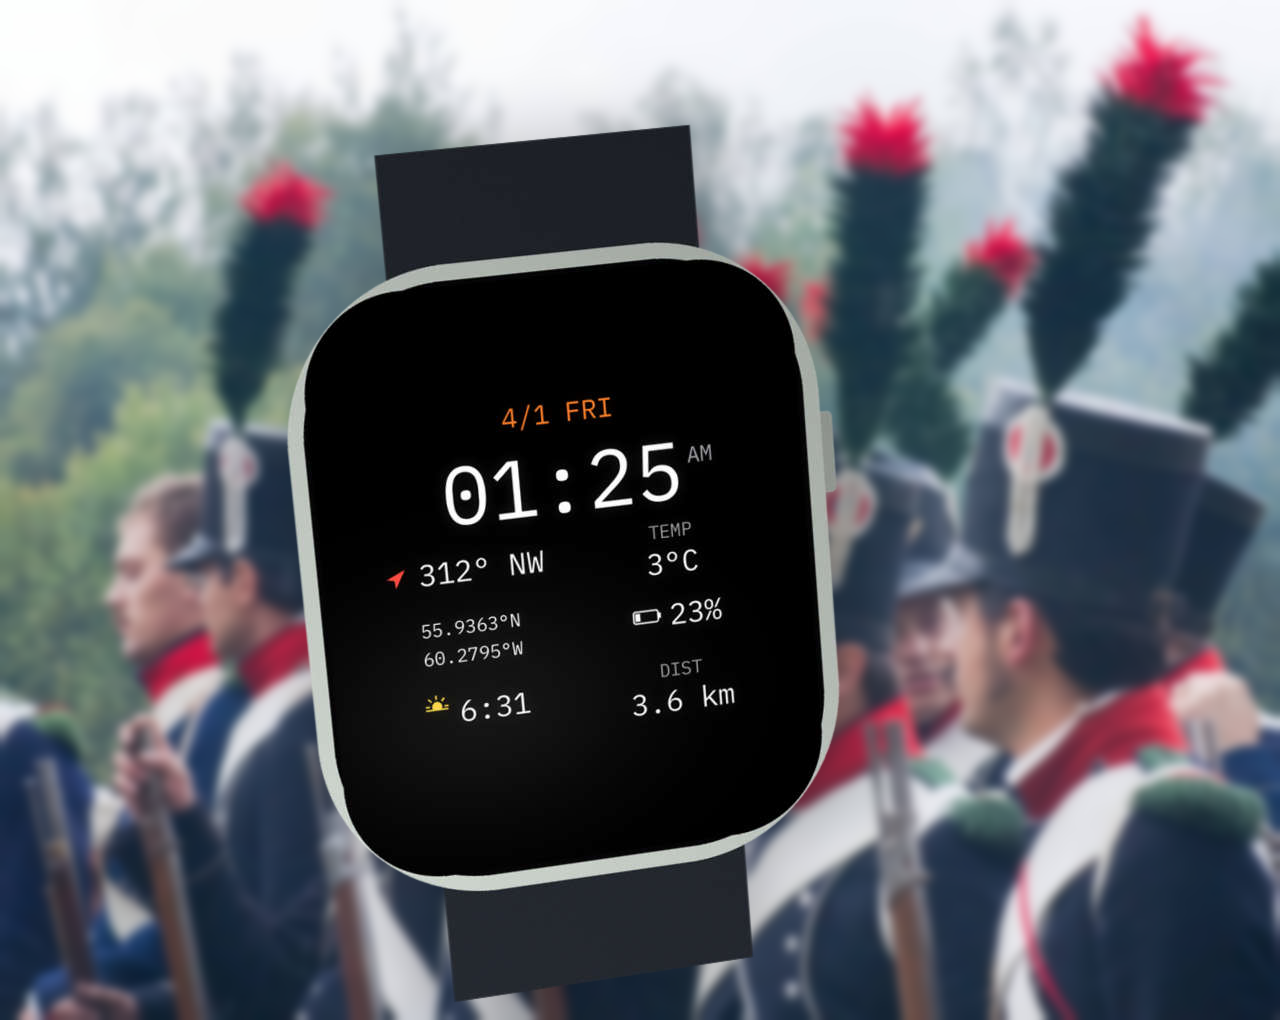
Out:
h=1 m=25
